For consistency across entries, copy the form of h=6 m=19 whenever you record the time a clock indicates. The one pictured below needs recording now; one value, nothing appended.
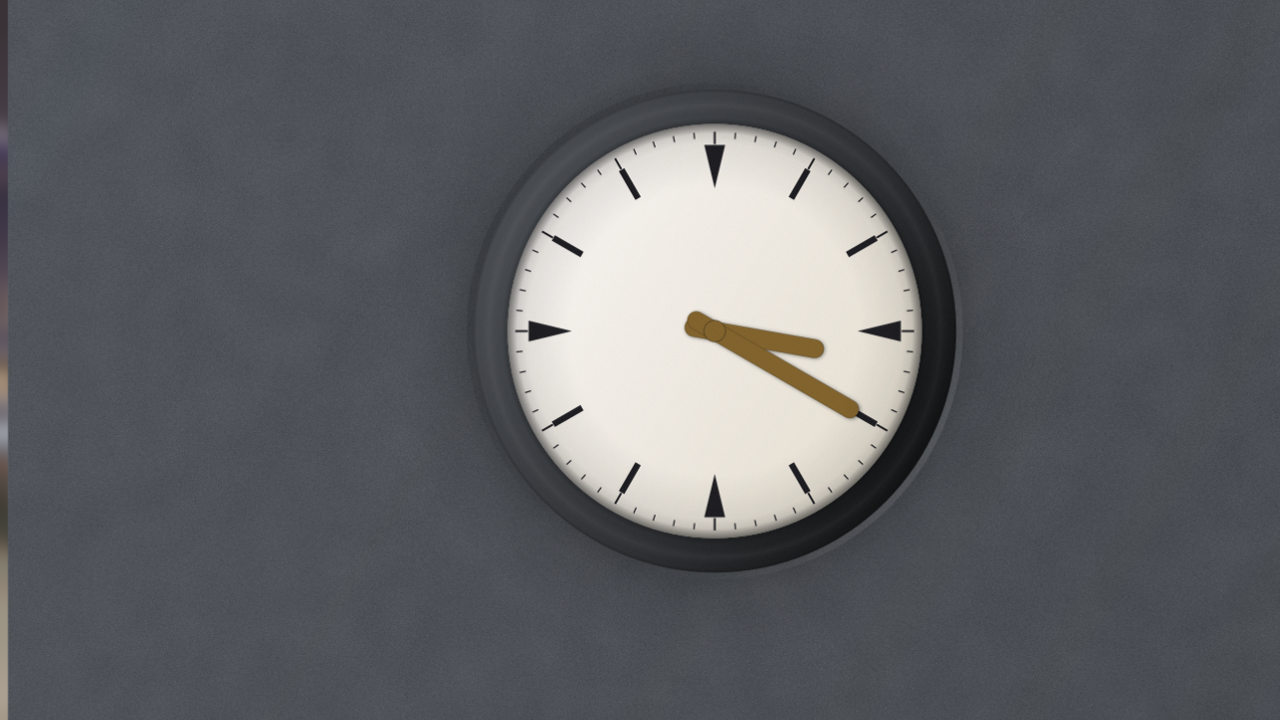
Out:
h=3 m=20
